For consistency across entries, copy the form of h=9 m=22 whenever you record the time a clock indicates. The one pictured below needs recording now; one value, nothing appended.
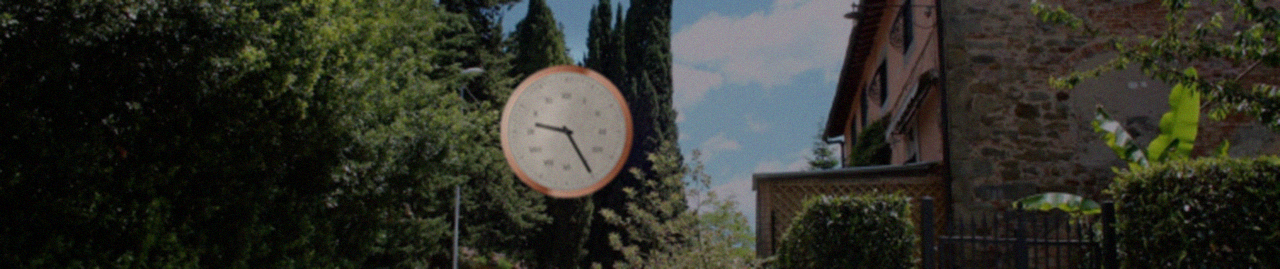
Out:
h=9 m=25
